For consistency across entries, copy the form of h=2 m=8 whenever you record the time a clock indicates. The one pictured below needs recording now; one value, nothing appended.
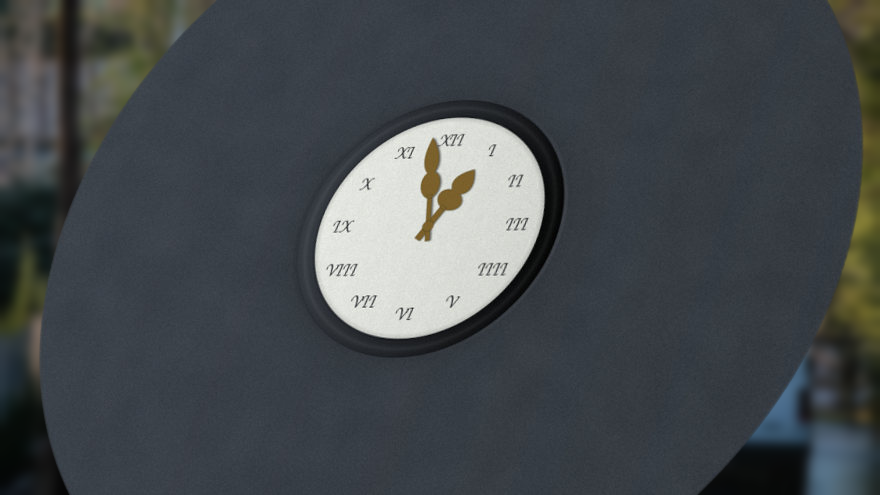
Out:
h=12 m=58
